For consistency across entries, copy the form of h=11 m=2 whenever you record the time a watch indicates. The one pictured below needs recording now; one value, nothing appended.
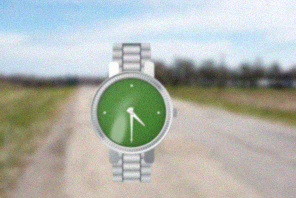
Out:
h=4 m=30
